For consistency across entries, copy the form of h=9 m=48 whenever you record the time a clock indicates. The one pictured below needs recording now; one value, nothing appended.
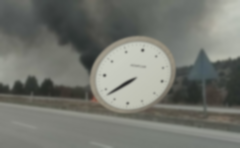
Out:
h=7 m=38
